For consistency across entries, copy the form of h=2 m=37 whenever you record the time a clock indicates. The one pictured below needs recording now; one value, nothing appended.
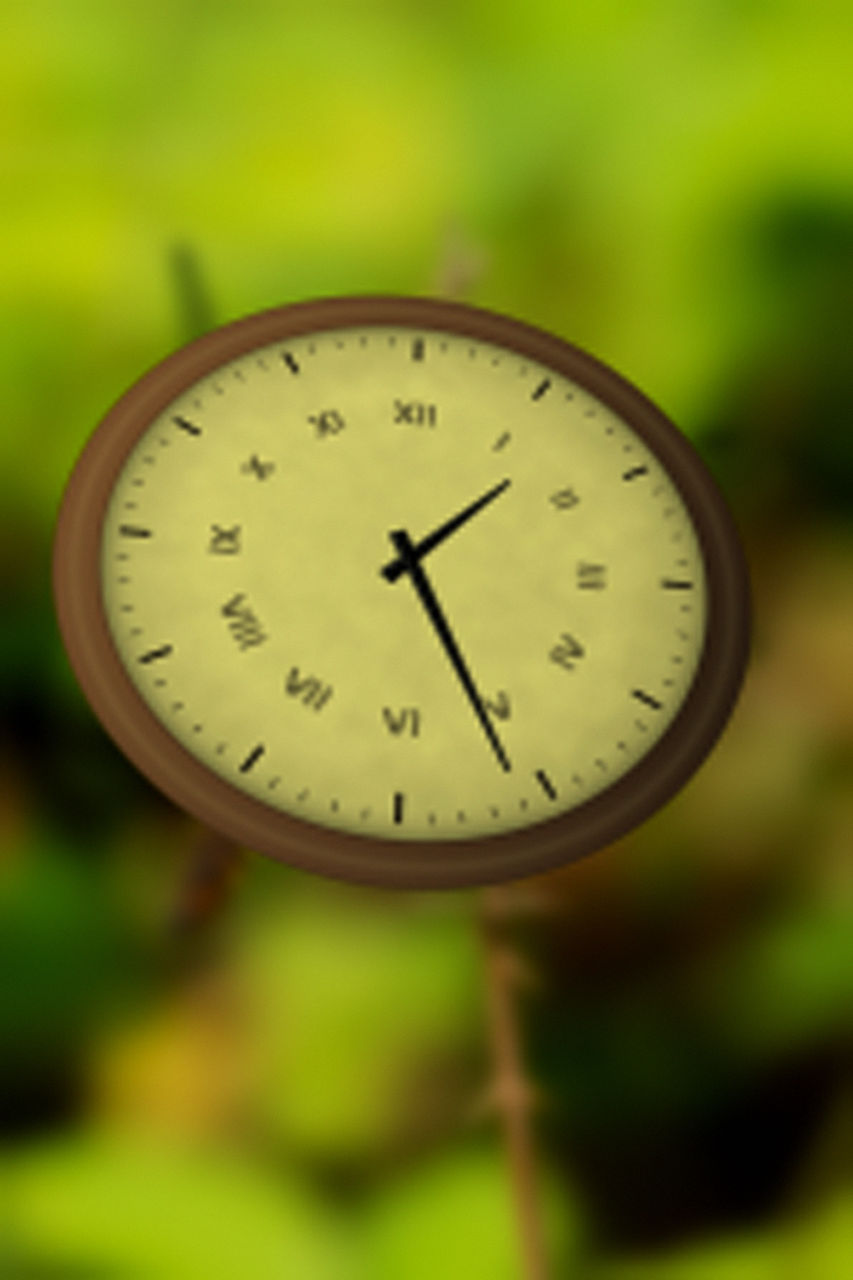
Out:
h=1 m=26
